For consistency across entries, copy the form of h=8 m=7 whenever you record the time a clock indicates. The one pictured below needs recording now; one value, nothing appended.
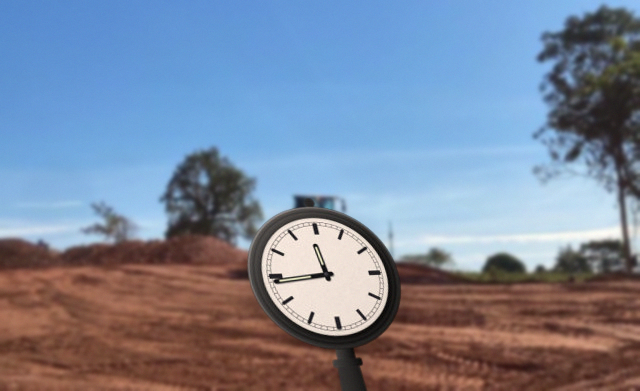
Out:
h=11 m=44
